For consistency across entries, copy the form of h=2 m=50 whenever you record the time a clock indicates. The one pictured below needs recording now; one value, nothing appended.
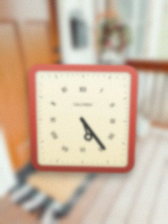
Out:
h=5 m=24
